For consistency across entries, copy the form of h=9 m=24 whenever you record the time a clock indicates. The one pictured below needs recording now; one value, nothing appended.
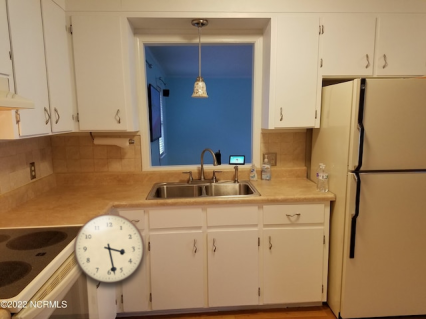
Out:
h=3 m=28
